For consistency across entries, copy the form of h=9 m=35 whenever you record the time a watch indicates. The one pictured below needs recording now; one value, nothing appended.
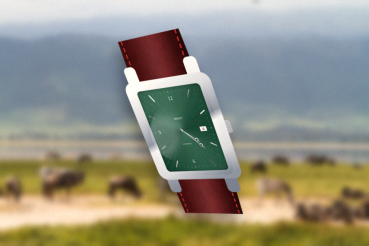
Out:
h=4 m=23
